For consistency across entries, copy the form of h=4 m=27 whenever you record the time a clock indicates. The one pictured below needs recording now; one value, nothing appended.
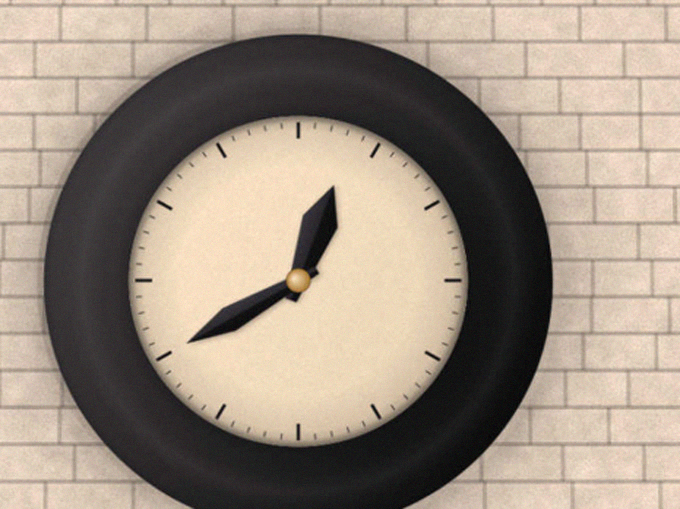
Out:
h=12 m=40
